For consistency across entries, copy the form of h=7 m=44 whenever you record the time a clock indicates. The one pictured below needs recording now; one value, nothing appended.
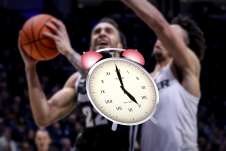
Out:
h=5 m=0
